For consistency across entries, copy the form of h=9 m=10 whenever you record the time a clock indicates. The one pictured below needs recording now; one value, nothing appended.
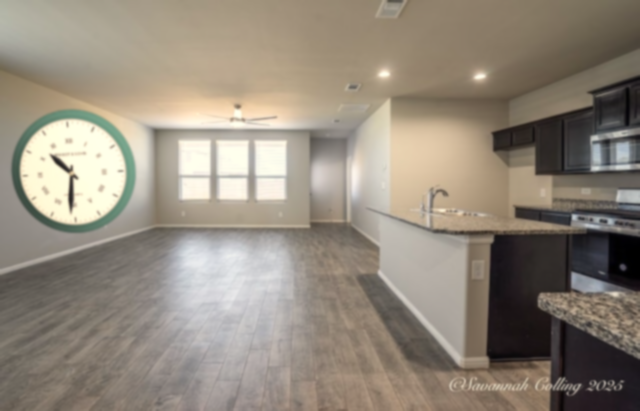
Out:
h=10 m=31
